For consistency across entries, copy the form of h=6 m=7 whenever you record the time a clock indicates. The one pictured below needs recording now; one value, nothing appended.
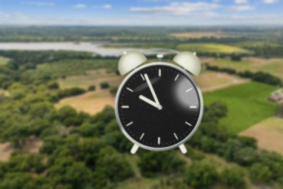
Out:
h=9 m=56
